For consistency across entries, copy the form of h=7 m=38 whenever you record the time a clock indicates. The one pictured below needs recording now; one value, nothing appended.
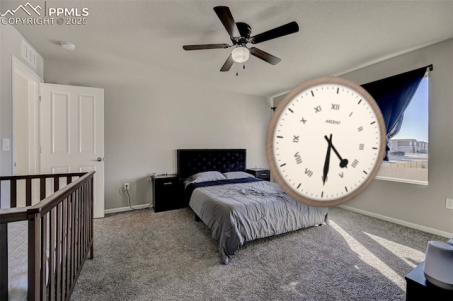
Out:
h=4 m=30
